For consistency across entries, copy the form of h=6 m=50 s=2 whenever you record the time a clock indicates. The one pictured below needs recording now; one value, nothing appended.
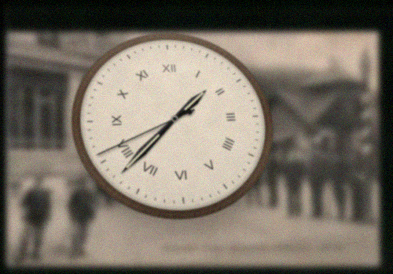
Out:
h=1 m=37 s=41
